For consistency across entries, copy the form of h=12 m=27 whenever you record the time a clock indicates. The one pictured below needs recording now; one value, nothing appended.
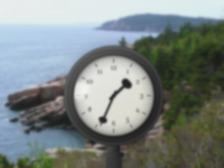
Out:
h=1 m=34
